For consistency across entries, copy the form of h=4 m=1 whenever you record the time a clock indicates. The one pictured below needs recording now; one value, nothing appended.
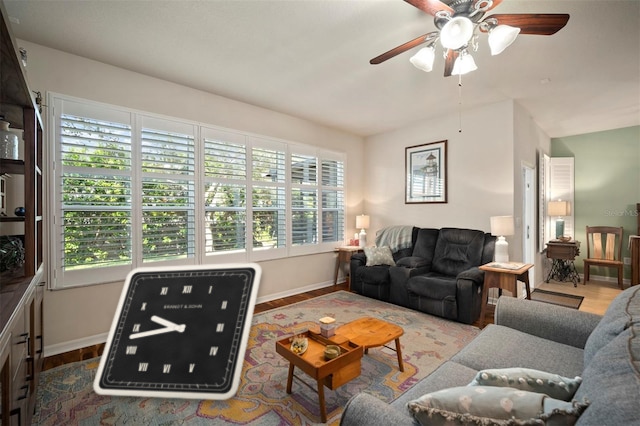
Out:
h=9 m=43
